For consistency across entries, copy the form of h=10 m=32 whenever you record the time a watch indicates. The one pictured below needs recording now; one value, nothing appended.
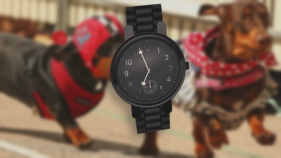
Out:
h=6 m=57
